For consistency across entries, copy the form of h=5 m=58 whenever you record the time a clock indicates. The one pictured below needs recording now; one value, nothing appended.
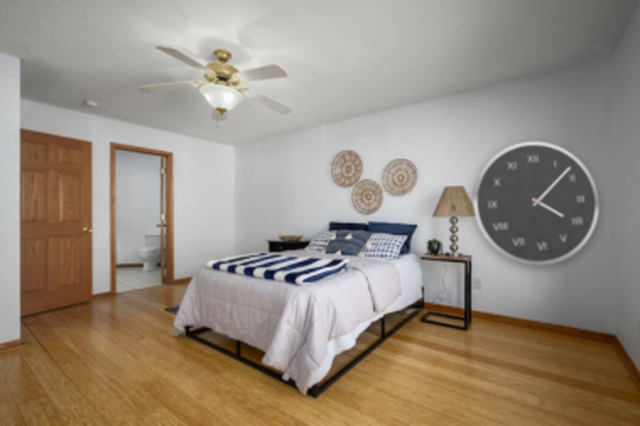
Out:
h=4 m=8
